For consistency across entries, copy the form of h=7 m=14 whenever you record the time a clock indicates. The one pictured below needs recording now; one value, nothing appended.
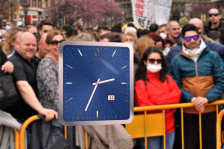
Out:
h=2 m=34
